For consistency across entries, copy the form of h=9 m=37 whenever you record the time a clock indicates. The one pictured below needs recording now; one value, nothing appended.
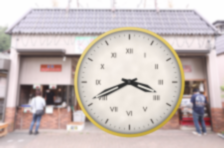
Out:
h=3 m=41
